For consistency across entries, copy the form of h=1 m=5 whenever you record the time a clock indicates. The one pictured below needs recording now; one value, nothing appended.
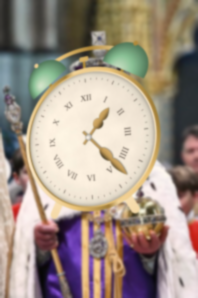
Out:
h=1 m=23
